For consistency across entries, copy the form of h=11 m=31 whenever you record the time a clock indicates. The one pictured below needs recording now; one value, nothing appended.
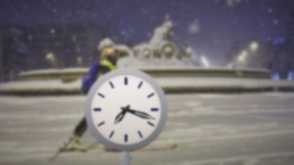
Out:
h=7 m=18
